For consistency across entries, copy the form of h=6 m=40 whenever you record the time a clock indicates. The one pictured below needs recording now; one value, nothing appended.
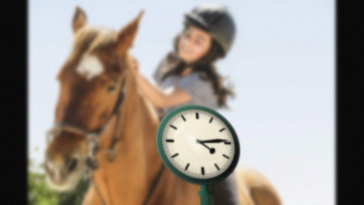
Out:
h=4 m=14
